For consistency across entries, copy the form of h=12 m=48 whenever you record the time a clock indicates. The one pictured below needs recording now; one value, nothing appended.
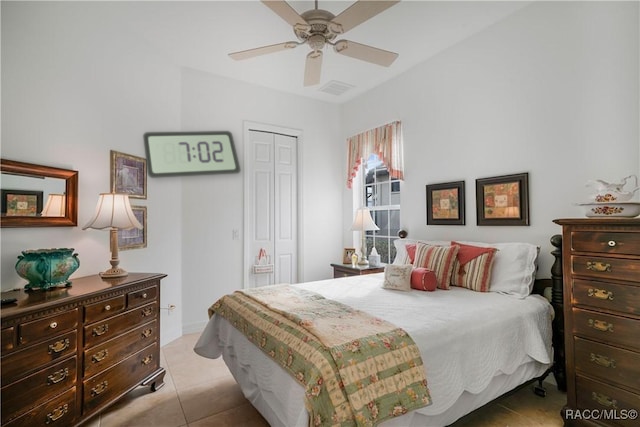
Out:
h=7 m=2
